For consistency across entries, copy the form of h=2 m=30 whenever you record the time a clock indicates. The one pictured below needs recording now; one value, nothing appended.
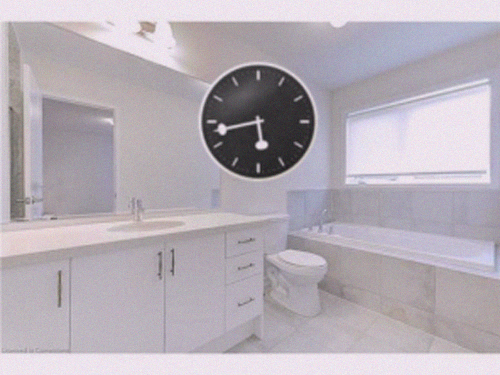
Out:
h=5 m=43
